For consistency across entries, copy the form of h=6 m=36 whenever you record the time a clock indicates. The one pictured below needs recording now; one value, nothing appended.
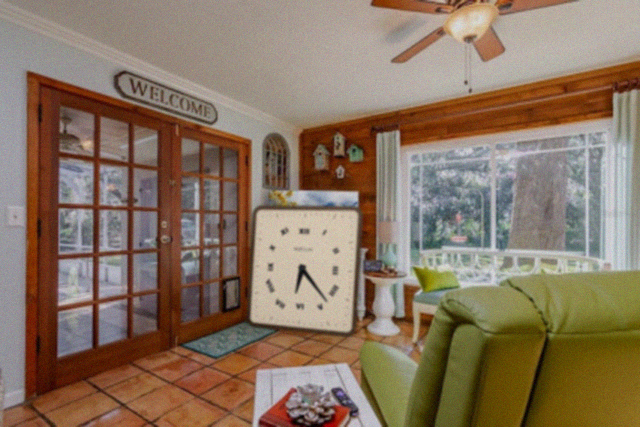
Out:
h=6 m=23
